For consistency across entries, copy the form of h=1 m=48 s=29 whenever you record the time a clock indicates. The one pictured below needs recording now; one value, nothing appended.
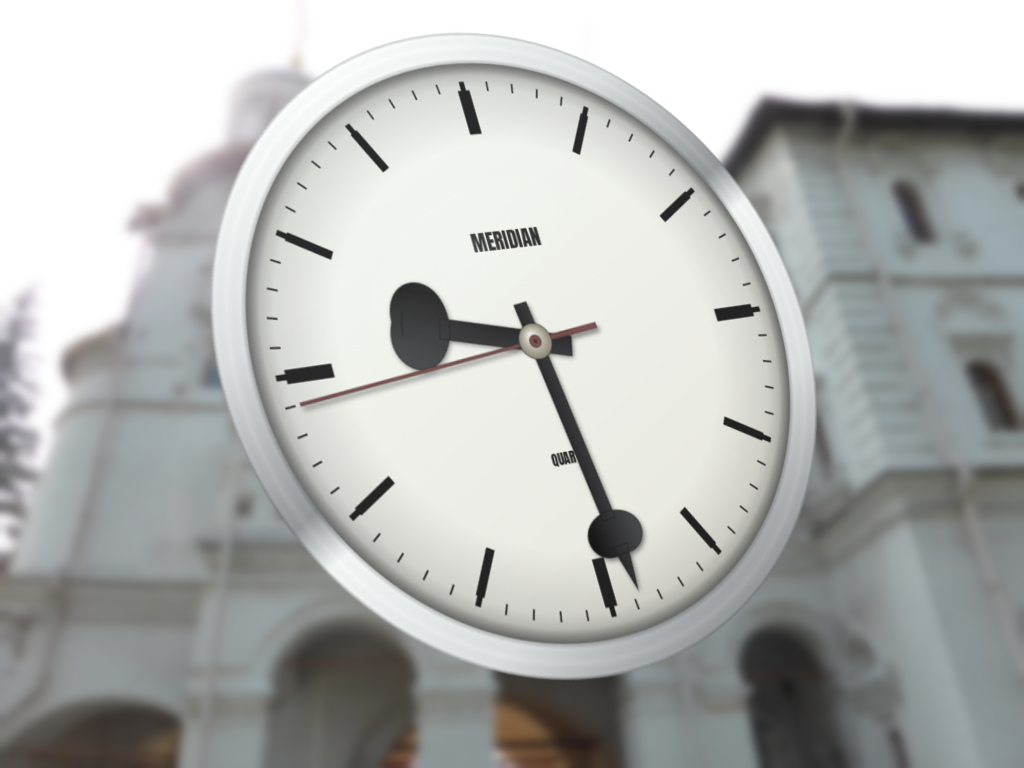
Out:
h=9 m=28 s=44
